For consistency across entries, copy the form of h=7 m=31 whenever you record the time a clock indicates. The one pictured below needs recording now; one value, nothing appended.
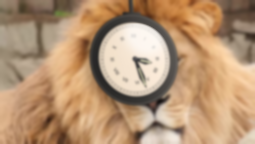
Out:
h=3 m=27
